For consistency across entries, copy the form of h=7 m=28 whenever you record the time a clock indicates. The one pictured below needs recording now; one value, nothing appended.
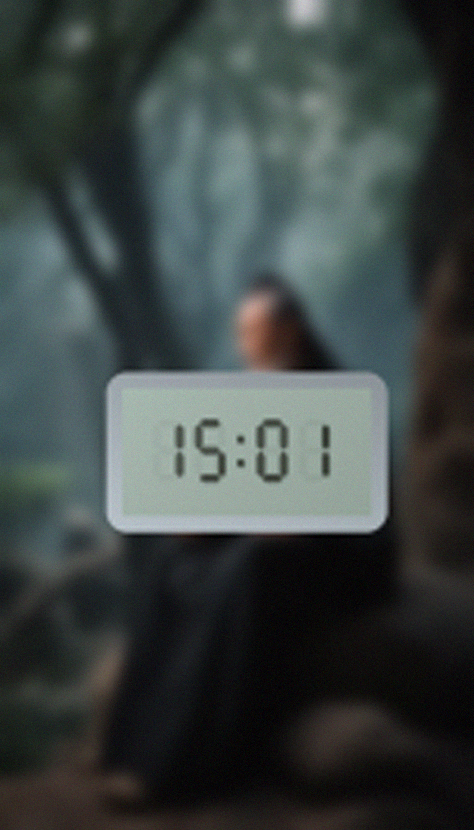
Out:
h=15 m=1
